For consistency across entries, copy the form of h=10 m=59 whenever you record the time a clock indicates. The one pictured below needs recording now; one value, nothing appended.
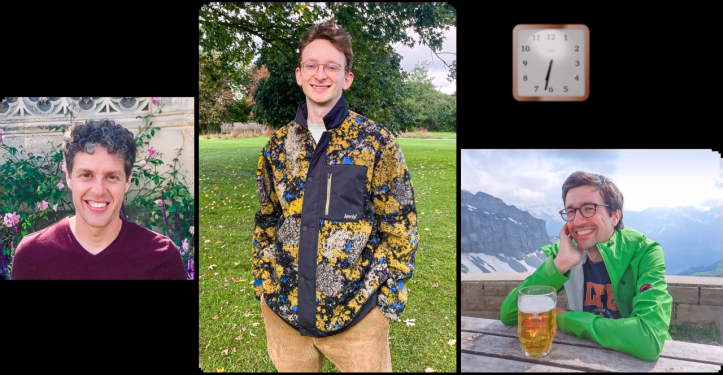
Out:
h=6 m=32
